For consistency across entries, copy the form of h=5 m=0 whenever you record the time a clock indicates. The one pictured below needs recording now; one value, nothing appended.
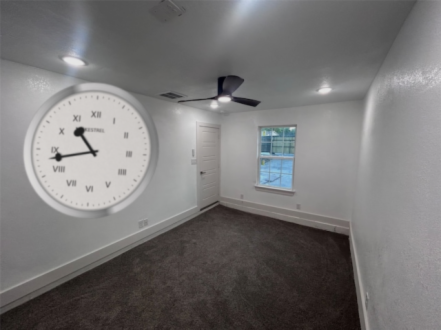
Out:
h=10 m=43
